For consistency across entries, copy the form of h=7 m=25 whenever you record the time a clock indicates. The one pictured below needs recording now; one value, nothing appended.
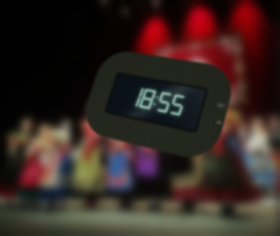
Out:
h=18 m=55
